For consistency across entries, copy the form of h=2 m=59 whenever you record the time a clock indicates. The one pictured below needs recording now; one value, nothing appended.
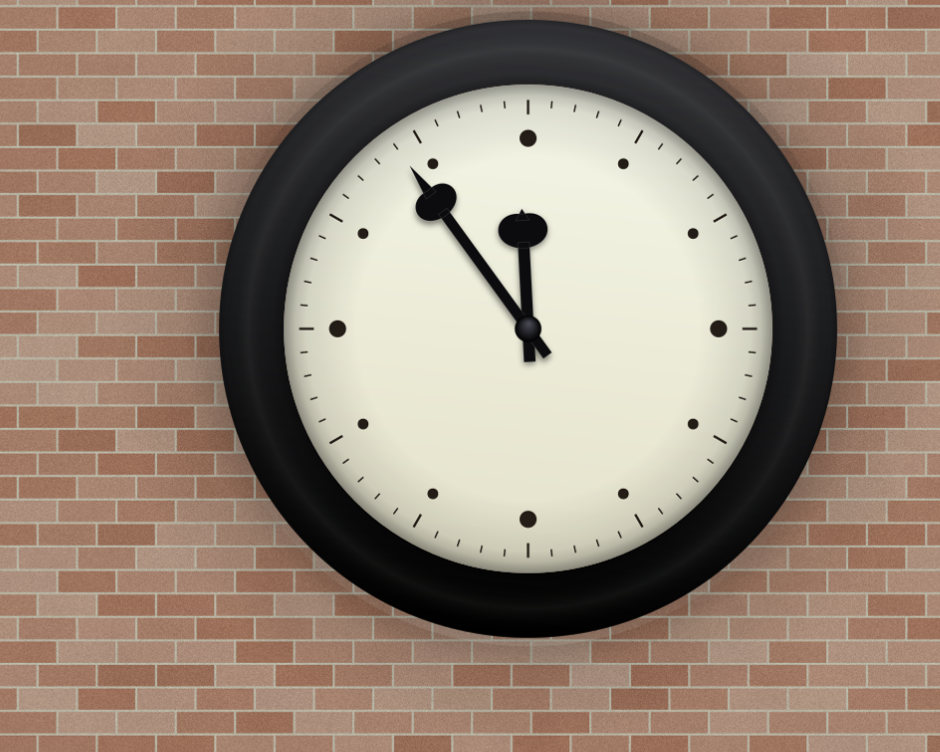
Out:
h=11 m=54
